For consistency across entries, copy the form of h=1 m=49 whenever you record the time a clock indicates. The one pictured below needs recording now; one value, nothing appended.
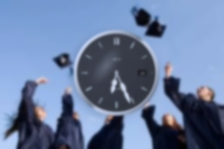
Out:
h=6 m=26
